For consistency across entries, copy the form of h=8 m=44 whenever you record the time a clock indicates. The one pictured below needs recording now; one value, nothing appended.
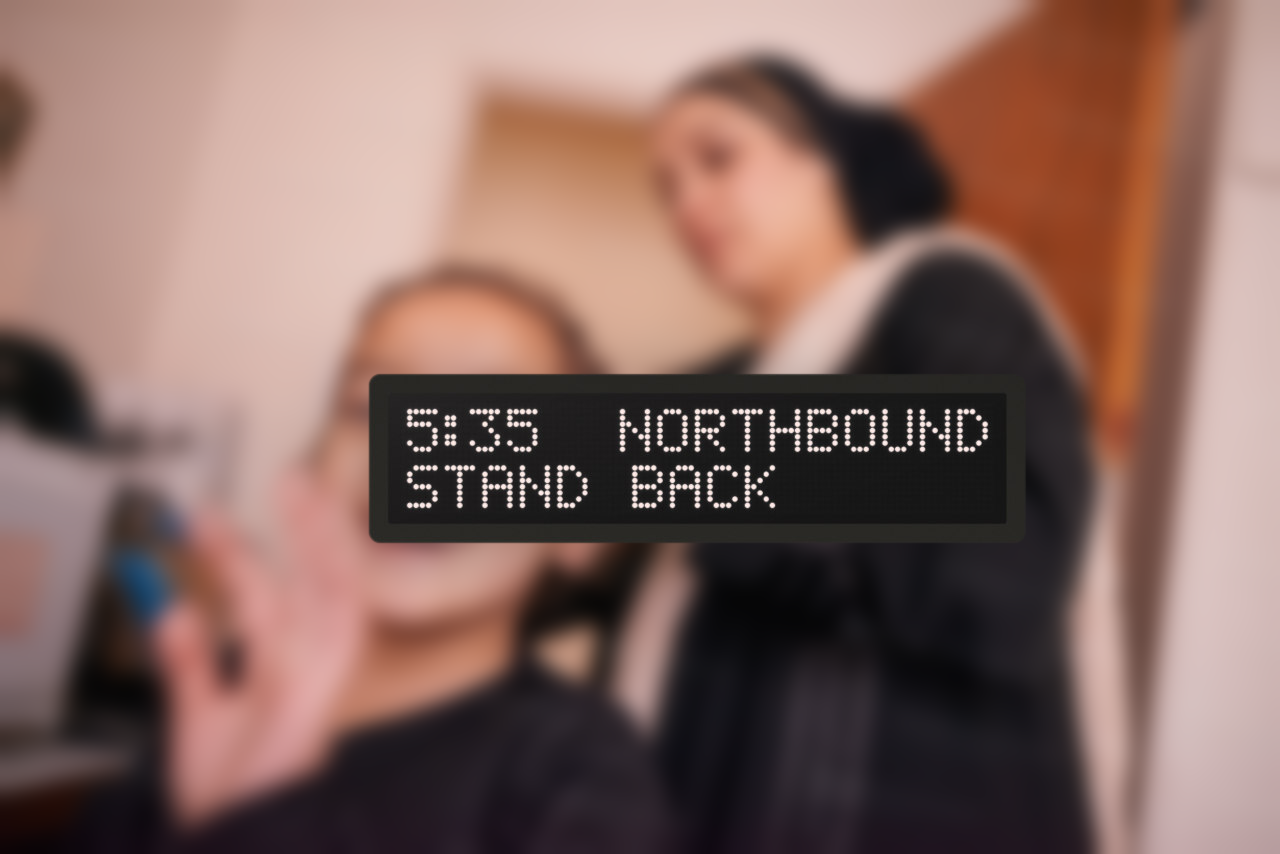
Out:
h=5 m=35
